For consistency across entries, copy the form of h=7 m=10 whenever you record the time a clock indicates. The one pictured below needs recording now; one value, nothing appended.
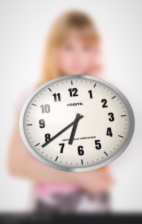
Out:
h=6 m=39
